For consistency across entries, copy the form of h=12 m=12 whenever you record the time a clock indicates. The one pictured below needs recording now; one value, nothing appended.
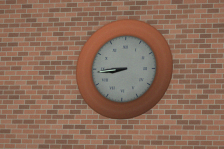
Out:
h=8 m=44
